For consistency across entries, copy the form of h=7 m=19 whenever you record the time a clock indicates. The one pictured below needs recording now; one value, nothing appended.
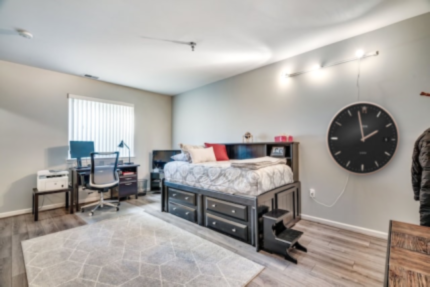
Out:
h=1 m=58
